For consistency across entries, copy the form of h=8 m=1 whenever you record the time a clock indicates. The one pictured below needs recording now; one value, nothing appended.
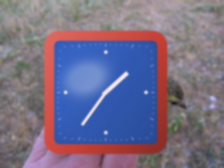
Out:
h=1 m=36
